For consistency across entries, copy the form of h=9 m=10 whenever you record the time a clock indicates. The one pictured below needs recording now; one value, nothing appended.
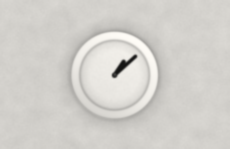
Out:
h=1 m=8
